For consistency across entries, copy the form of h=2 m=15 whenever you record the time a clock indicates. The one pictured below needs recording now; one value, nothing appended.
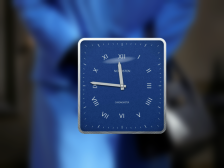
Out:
h=11 m=46
